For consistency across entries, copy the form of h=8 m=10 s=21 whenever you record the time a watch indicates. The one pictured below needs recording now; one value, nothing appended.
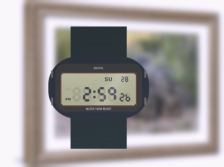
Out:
h=2 m=59 s=26
